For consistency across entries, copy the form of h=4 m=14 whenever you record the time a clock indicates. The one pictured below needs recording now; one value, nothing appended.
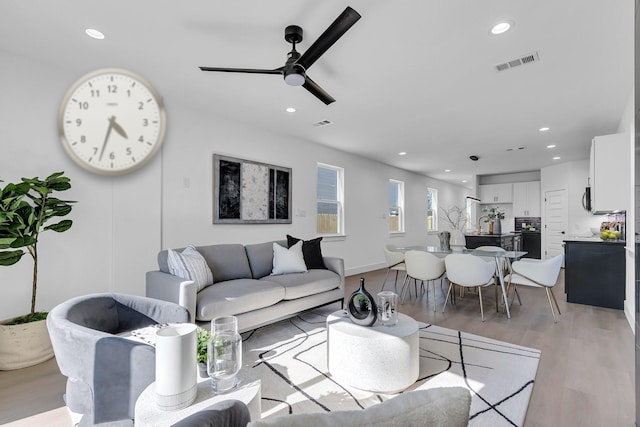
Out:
h=4 m=33
